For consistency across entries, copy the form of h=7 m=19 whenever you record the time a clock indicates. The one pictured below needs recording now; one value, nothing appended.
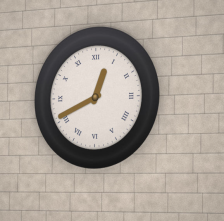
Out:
h=12 m=41
